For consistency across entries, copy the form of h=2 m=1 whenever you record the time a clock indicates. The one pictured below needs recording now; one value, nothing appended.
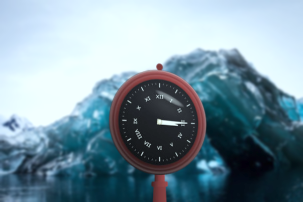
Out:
h=3 m=15
